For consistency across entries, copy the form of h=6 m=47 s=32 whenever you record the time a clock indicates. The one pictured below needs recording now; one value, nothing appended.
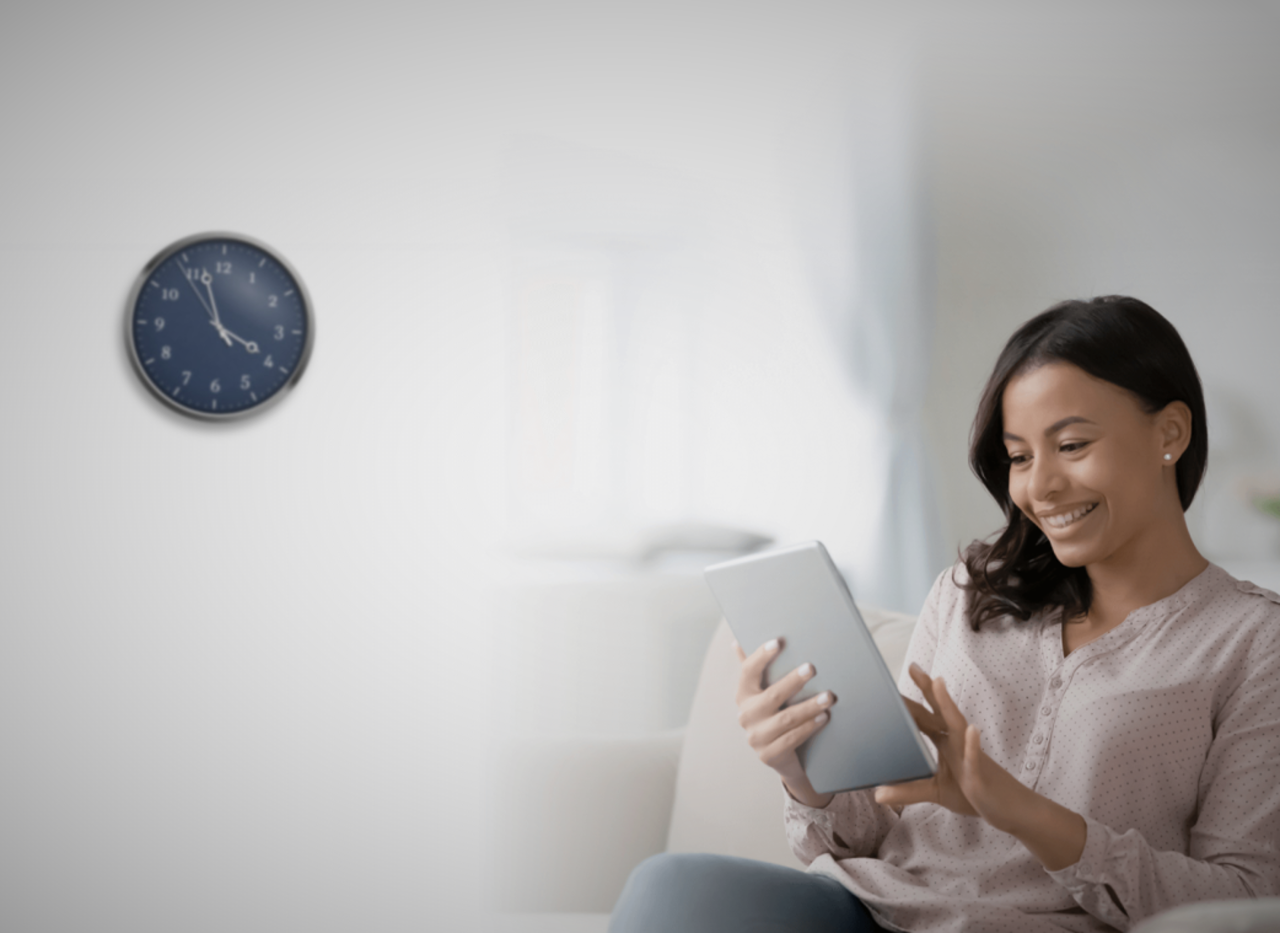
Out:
h=3 m=56 s=54
